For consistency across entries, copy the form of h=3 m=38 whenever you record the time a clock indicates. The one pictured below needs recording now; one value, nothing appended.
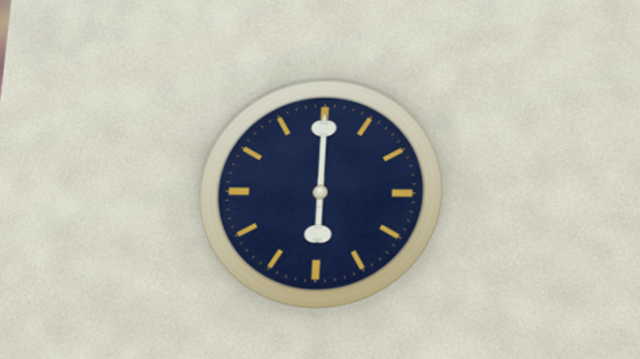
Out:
h=6 m=0
